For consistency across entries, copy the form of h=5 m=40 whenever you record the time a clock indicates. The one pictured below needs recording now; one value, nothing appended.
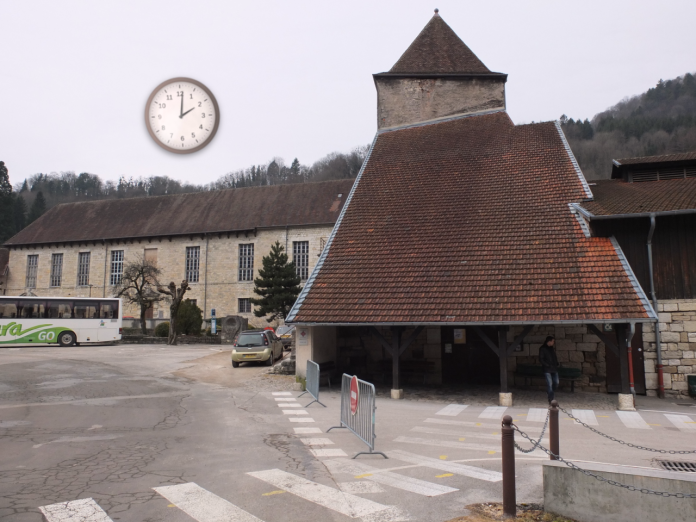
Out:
h=2 m=1
